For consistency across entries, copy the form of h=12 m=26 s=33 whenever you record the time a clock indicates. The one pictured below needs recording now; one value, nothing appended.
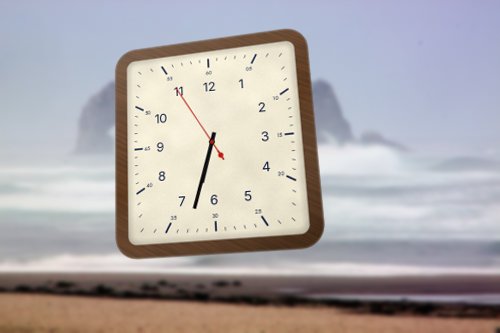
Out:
h=6 m=32 s=55
